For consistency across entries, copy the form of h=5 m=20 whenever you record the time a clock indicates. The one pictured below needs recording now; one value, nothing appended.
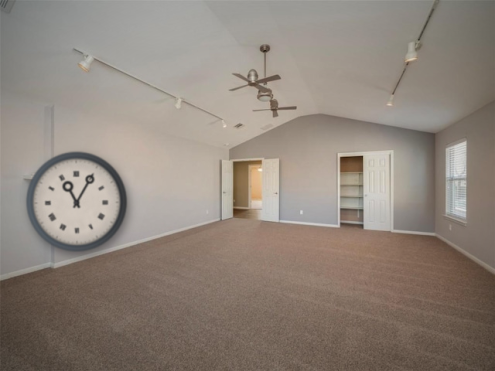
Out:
h=11 m=5
